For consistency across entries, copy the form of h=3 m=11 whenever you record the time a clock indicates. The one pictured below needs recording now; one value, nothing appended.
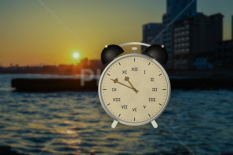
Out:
h=10 m=49
